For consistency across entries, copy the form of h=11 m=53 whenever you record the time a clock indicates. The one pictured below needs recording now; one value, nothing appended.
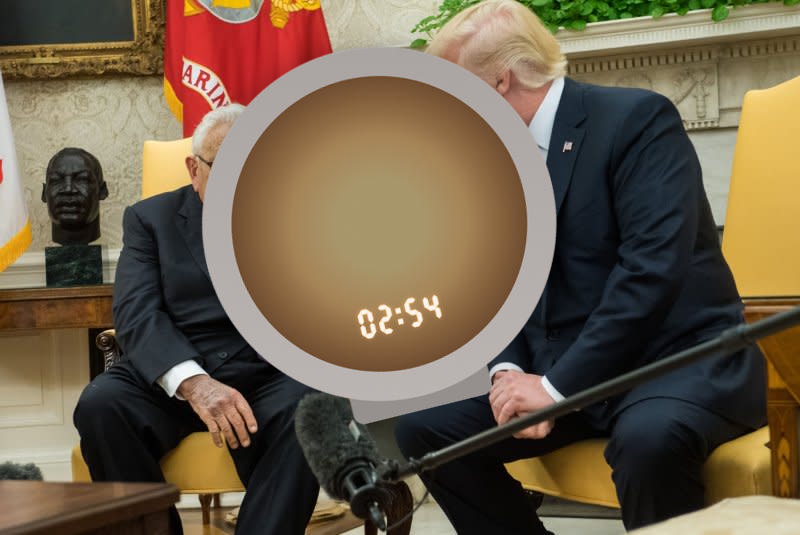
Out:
h=2 m=54
